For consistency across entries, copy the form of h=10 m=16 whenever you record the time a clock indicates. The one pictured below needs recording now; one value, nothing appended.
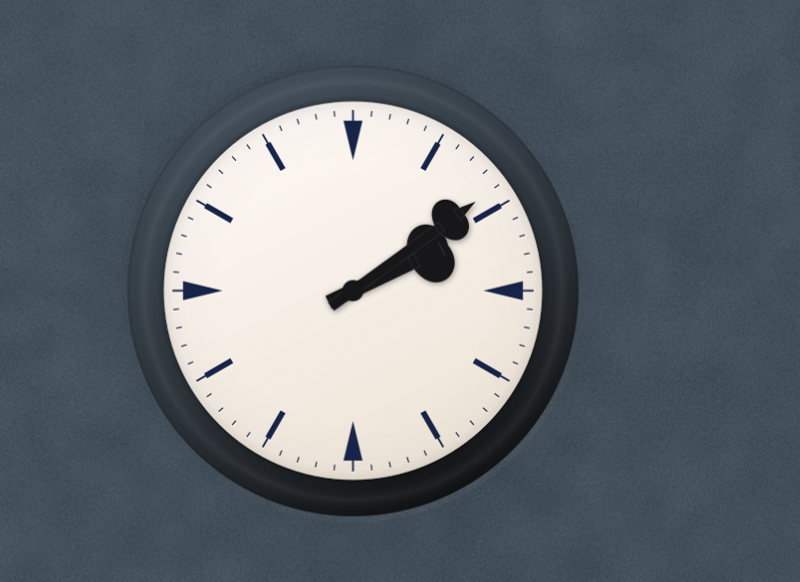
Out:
h=2 m=9
